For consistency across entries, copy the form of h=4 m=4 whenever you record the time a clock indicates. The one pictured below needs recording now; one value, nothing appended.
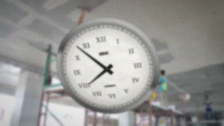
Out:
h=7 m=53
